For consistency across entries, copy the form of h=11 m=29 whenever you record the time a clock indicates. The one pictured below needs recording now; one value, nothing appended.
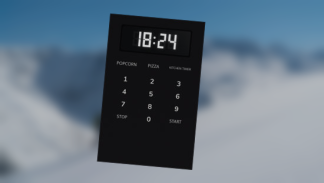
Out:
h=18 m=24
